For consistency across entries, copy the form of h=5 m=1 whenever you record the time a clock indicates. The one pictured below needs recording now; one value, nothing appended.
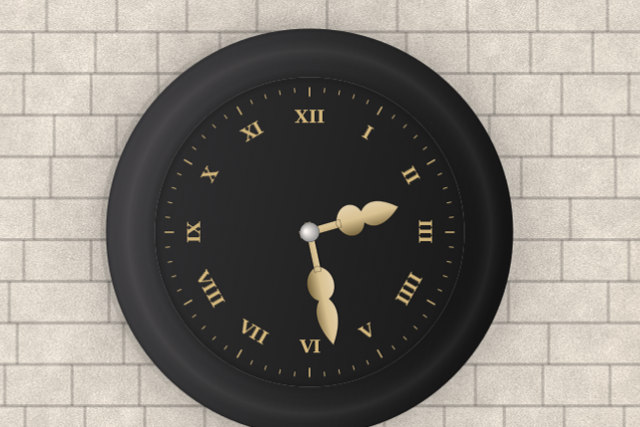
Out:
h=2 m=28
